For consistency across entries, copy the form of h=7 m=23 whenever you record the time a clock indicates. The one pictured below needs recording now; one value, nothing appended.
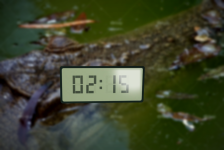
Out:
h=2 m=15
